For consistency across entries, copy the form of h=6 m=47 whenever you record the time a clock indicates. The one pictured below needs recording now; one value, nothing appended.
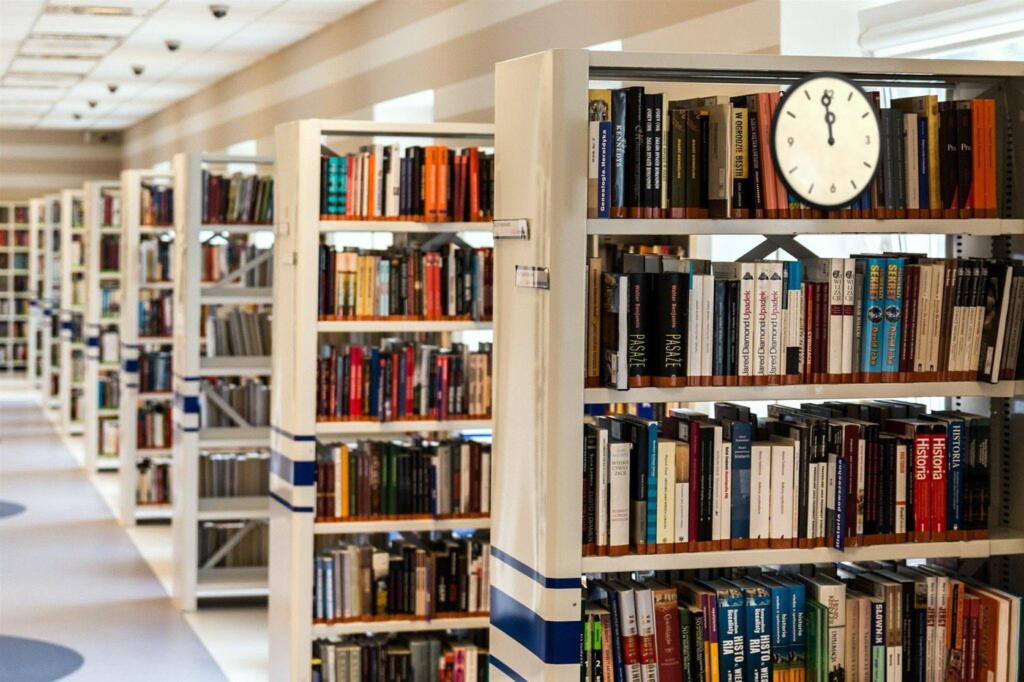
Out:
h=11 m=59
